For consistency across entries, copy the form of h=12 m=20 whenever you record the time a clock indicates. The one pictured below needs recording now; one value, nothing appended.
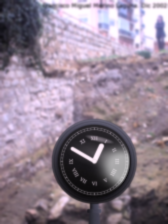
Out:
h=12 m=50
